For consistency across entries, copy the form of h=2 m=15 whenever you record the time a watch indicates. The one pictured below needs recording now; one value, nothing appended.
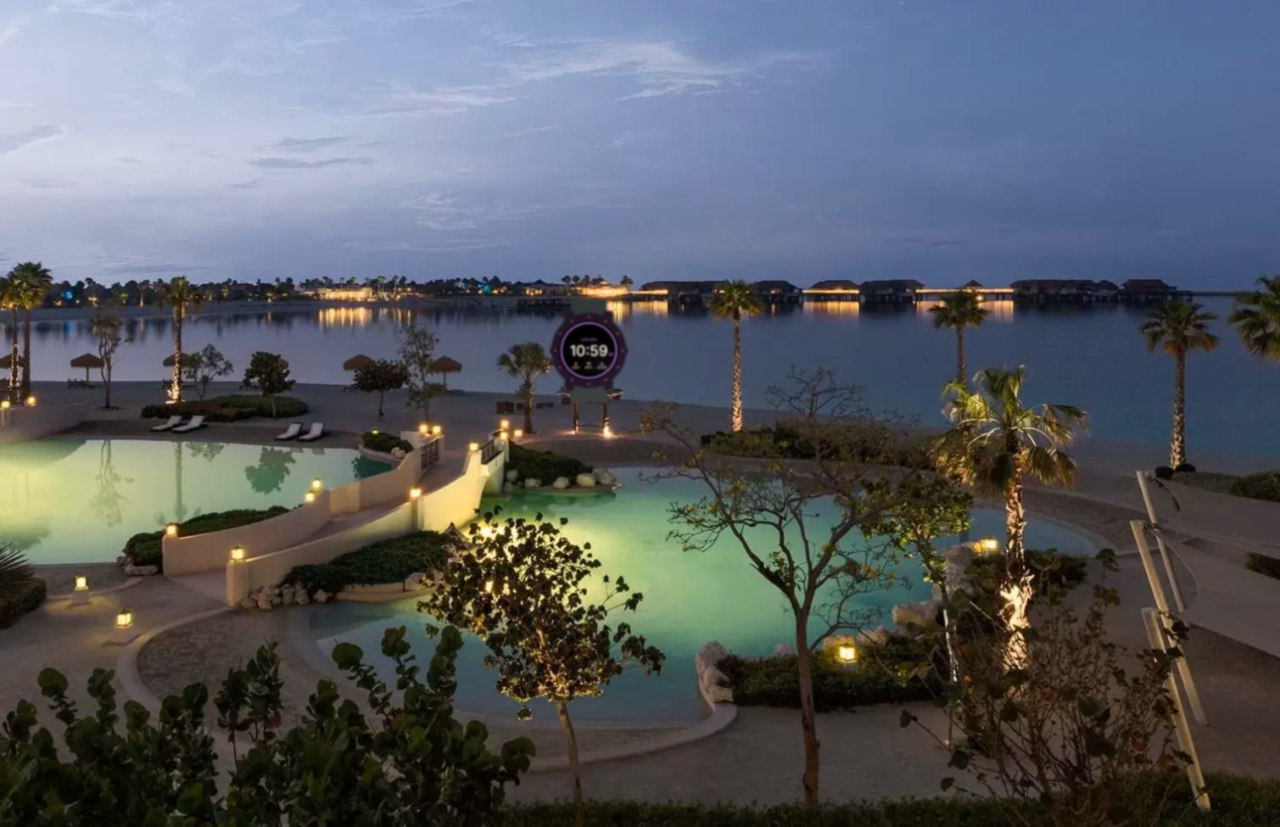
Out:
h=10 m=59
